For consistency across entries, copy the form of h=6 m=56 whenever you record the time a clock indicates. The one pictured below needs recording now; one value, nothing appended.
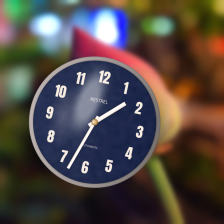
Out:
h=1 m=33
